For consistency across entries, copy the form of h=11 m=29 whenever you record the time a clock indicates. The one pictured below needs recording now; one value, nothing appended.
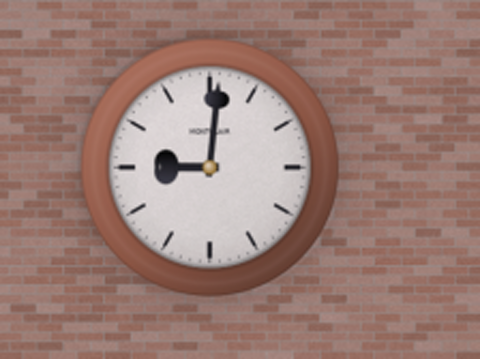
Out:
h=9 m=1
